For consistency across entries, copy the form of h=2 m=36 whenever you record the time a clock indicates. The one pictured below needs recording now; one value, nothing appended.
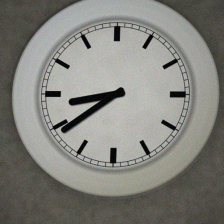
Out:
h=8 m=39
